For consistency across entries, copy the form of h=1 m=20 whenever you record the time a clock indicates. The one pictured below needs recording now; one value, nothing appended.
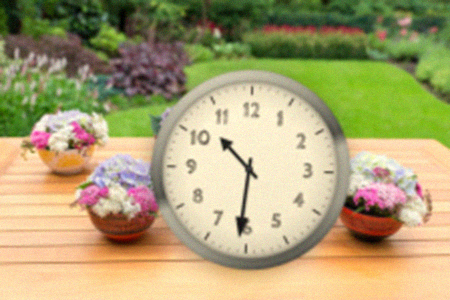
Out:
h=10 m=31
